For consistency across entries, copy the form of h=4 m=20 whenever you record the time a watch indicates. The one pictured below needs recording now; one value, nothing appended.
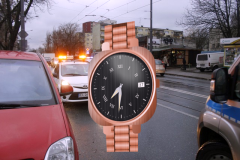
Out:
h=7 m=31
